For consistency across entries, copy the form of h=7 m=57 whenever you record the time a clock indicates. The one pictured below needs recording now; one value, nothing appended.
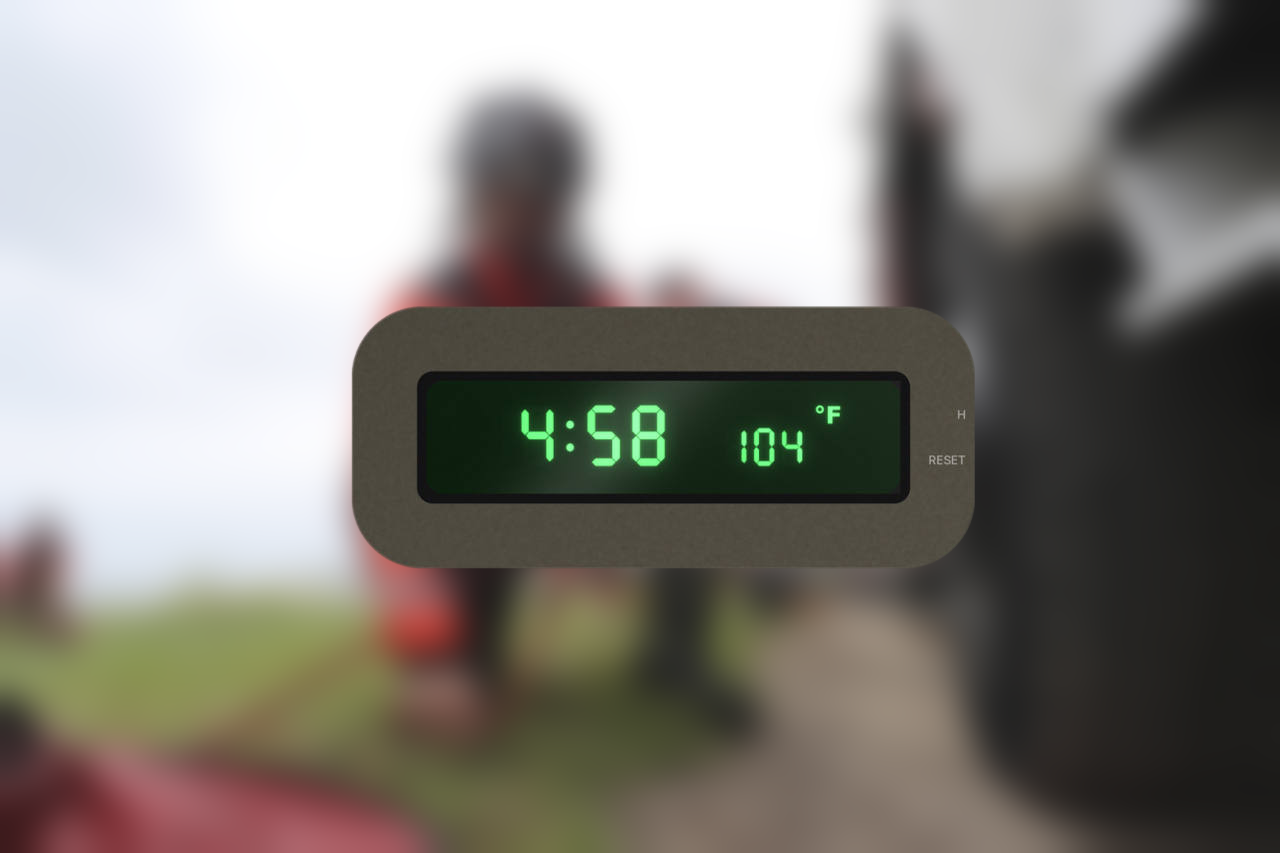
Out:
h=4 m=58
